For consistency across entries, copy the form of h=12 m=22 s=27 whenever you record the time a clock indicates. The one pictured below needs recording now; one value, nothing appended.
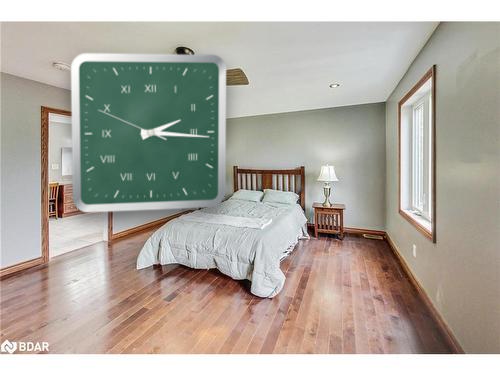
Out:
h=2 m=15 s=49
